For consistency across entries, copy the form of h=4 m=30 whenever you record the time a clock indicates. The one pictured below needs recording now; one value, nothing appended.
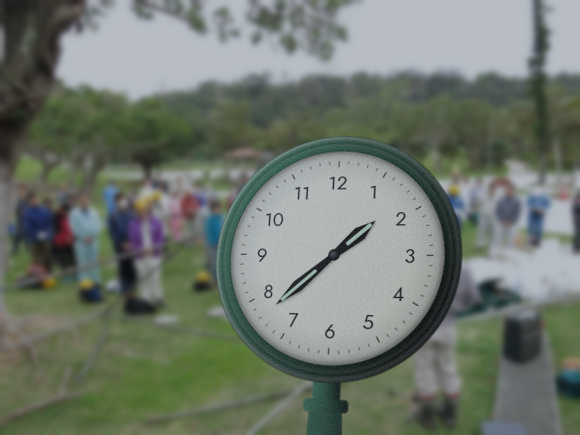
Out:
h=1 m=38
